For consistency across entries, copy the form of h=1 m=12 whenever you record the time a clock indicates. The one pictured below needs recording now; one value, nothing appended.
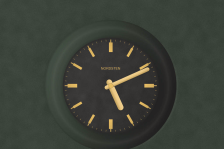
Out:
h=5 m=11
